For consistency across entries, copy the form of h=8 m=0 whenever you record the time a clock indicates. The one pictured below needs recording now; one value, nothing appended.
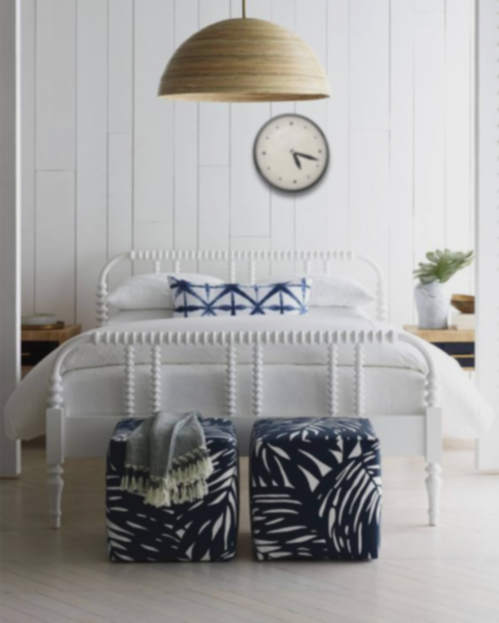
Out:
h=5 m=18
